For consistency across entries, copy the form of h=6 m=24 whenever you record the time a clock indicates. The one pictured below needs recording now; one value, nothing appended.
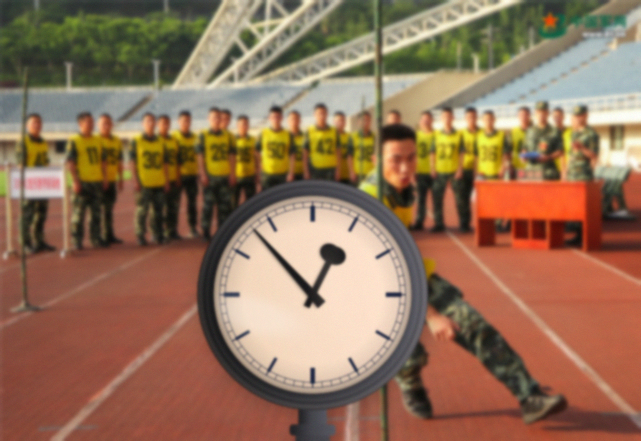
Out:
h=12 m=53
